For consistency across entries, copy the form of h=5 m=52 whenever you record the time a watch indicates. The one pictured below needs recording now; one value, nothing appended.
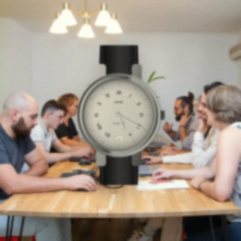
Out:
h=5 m=20
